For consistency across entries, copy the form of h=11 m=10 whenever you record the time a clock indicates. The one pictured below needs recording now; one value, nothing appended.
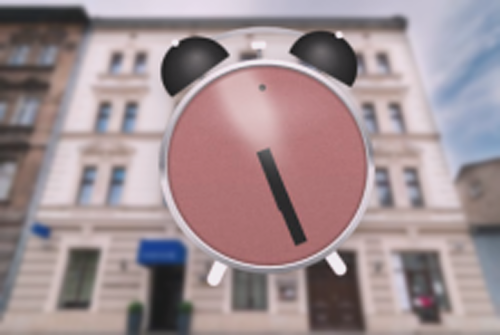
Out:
h=5 m=27
